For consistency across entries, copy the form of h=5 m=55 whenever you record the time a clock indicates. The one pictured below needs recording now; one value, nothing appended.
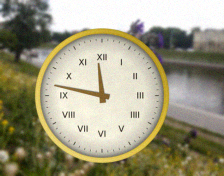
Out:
h=11 m=47
